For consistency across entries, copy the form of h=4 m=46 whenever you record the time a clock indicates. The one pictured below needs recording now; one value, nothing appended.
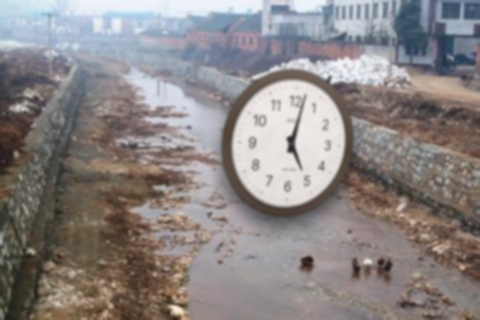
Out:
h=5 m=2
